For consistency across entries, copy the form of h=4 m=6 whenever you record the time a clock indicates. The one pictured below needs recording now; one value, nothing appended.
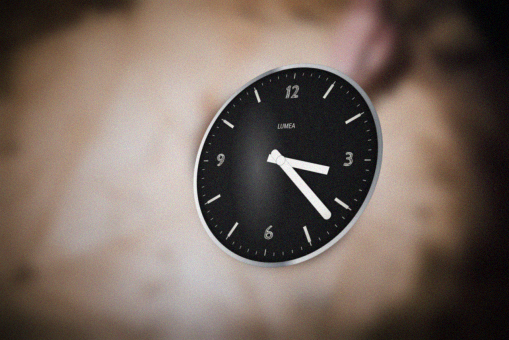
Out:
h=3 m=22
